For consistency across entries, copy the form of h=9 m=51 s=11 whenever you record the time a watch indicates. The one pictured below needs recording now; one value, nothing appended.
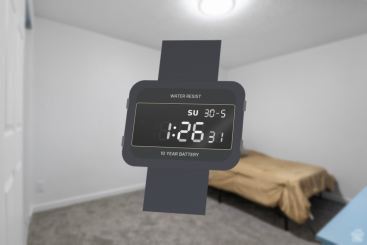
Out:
h=1 m=26 s=31
